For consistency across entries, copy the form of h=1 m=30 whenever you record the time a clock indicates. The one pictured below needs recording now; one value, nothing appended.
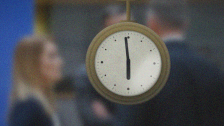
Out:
h=5 m=59
